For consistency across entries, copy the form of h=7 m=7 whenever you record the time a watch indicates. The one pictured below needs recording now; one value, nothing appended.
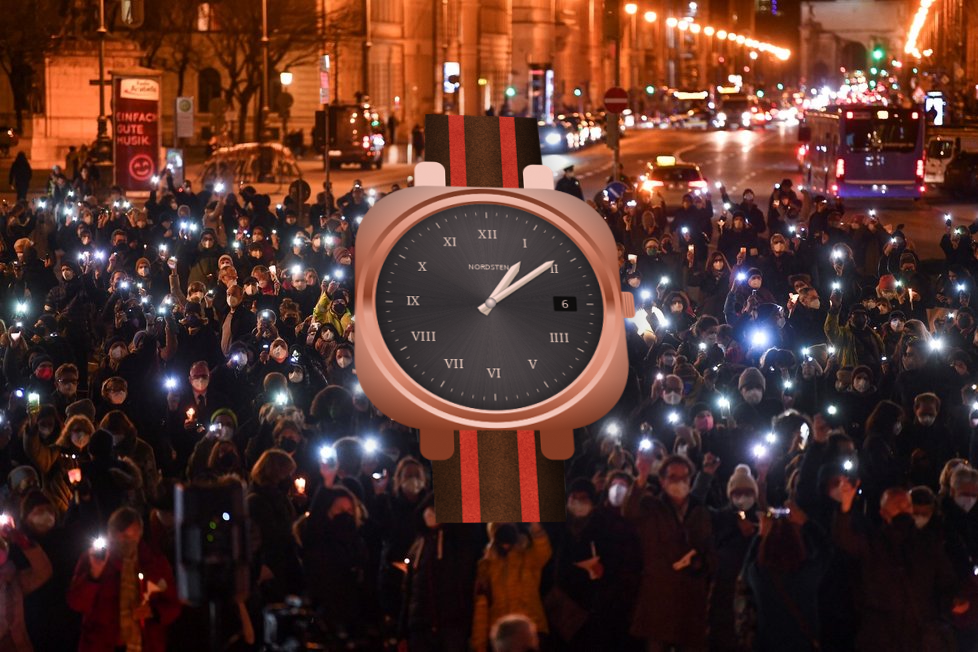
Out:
h=1 m=9
